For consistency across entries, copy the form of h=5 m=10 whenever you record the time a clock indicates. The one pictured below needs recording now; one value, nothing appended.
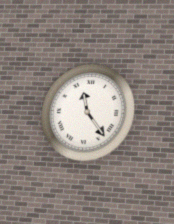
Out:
h=11 m=23
